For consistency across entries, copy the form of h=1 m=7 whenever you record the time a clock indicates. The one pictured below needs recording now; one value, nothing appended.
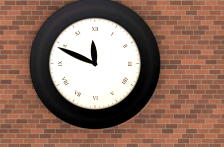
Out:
h=11 m=49
